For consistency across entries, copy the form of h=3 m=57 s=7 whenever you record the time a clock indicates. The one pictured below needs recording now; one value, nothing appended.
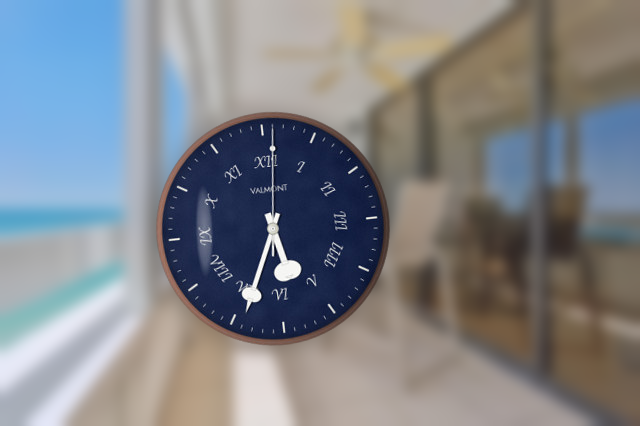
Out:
h=5 m=34 s=1
